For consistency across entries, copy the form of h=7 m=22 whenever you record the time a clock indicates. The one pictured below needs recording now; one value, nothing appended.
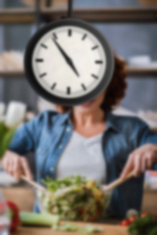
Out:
h=4 m=54
